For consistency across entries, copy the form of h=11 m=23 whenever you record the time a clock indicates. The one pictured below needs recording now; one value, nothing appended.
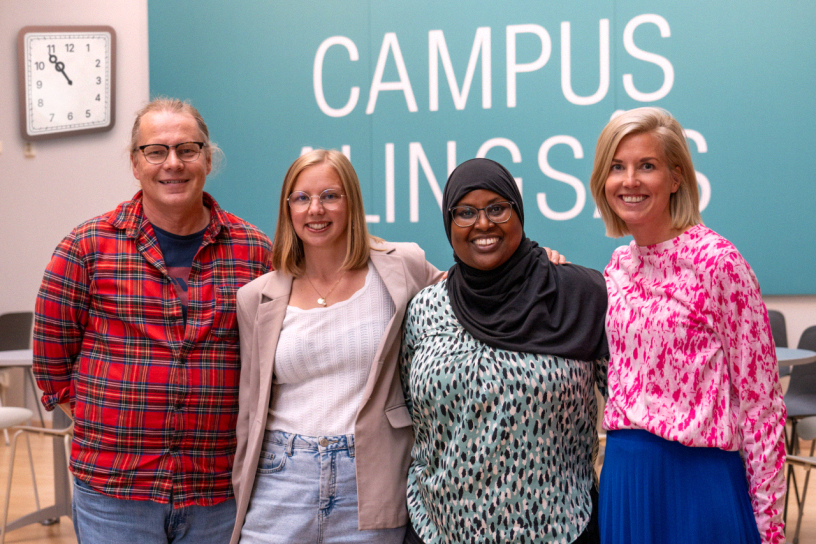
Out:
h=10 m=54
